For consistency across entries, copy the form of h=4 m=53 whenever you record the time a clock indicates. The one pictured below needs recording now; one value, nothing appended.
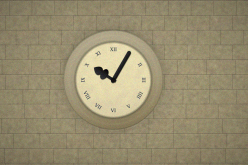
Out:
h=10 m=5
